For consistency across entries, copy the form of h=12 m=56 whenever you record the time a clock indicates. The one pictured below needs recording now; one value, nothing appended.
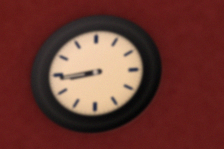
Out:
h=8 m=44
